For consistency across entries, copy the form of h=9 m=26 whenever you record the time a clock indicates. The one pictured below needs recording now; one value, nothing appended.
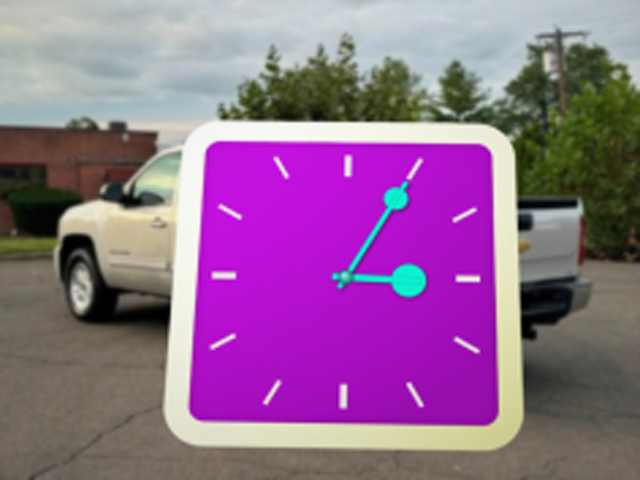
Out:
h=3 m=5
